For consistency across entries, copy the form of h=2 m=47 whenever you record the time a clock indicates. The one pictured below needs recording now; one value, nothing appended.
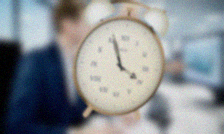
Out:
h=3 m=56
